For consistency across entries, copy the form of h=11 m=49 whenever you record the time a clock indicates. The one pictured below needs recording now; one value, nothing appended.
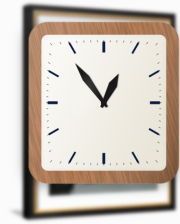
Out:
h=12 m=54
